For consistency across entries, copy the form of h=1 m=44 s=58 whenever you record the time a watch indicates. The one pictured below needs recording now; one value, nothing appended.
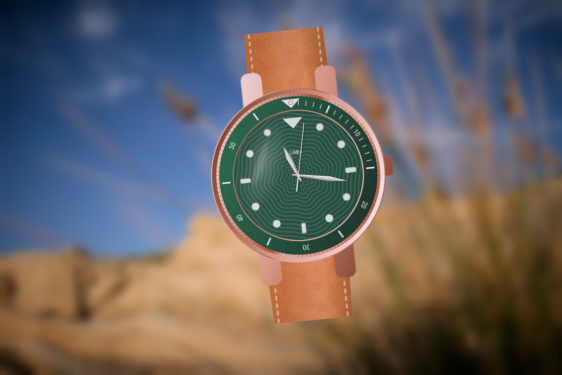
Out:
h=11 m=17 s=2
